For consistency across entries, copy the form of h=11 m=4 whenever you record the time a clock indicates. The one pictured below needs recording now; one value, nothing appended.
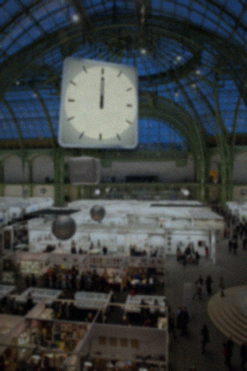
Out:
h=12 m=0
